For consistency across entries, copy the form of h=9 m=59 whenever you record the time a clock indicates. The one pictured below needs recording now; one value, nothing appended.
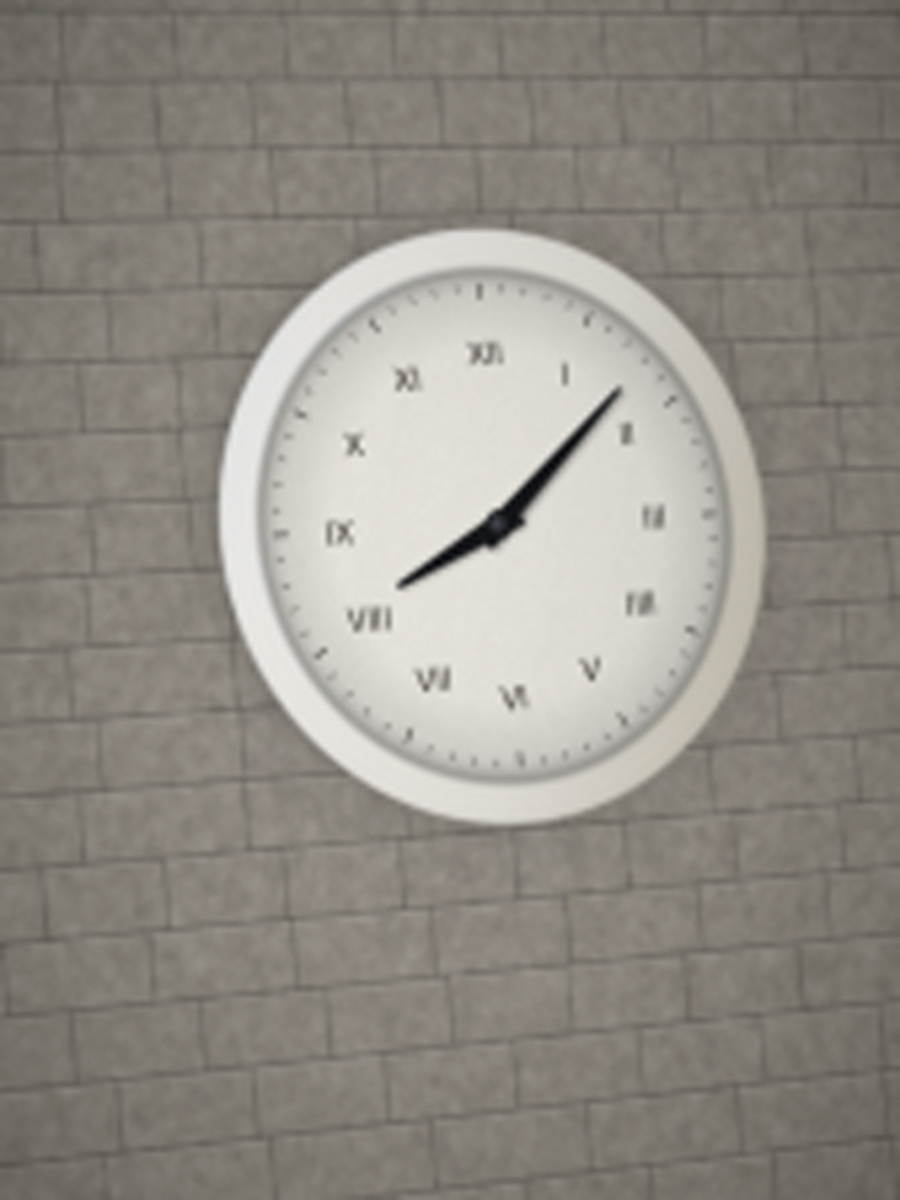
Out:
h=8 m=8
